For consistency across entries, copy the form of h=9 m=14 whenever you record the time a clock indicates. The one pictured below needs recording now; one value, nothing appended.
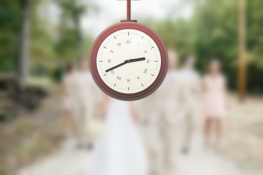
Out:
h=2 m=41
